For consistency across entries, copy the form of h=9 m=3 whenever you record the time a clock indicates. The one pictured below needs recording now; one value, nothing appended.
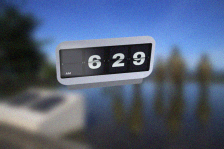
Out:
h=6 m=29
